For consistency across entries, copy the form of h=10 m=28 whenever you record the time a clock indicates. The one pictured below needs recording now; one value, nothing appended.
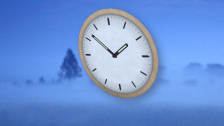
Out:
h=1 m=52
